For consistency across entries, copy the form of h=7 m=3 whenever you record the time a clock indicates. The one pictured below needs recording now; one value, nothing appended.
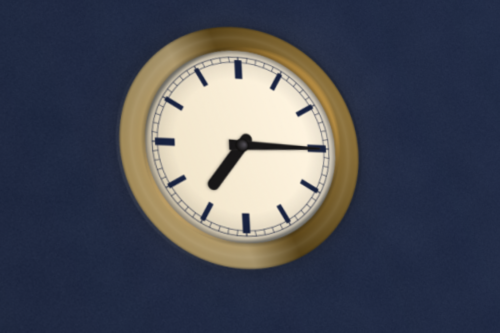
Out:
h=7 m=15
